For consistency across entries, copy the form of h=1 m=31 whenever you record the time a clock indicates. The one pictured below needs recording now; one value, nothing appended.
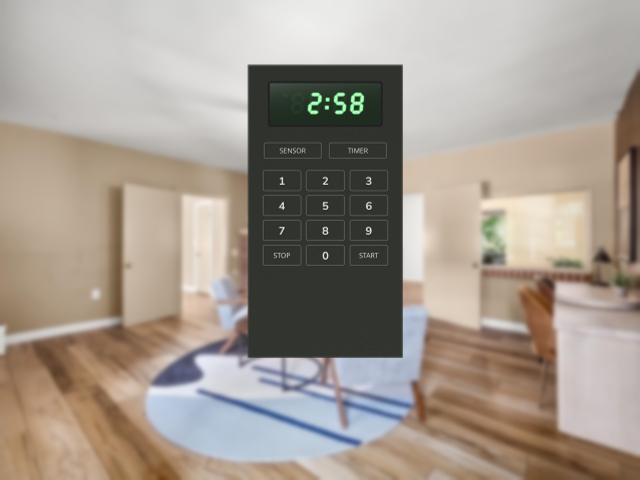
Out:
h=2 m=58
